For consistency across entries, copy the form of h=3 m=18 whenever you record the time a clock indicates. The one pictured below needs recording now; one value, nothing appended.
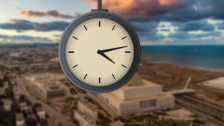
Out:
h=4 m=13
